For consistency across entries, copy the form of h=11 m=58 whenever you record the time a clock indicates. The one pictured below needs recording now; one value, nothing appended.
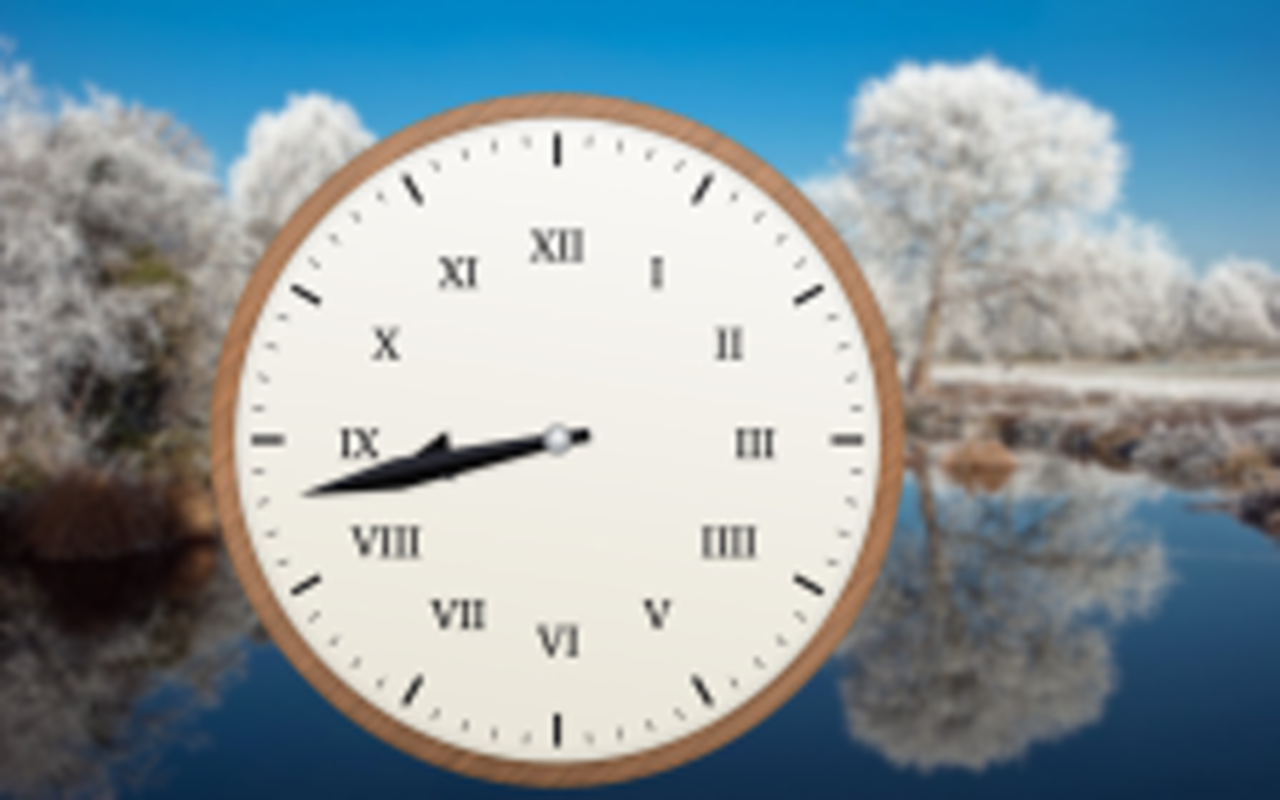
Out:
h=8 m=43
